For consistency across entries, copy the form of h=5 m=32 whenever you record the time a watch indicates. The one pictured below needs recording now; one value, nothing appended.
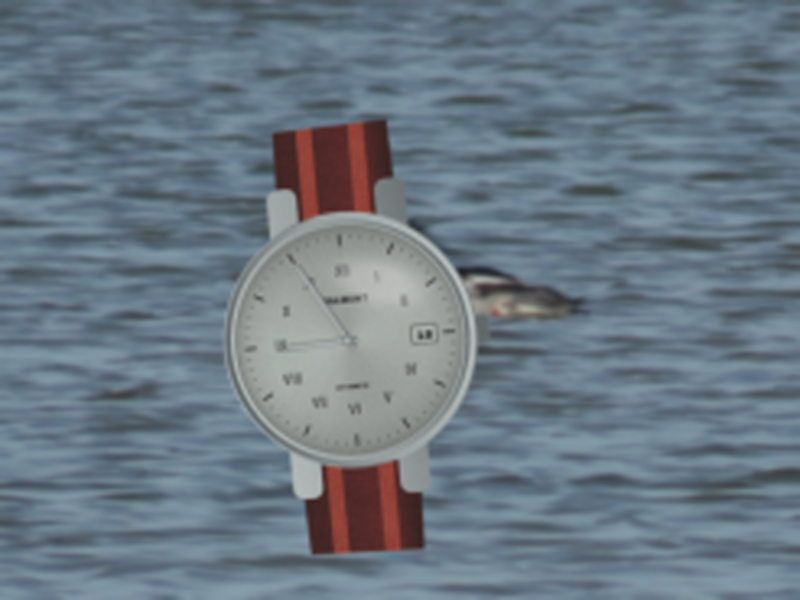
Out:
h=8 m=55
